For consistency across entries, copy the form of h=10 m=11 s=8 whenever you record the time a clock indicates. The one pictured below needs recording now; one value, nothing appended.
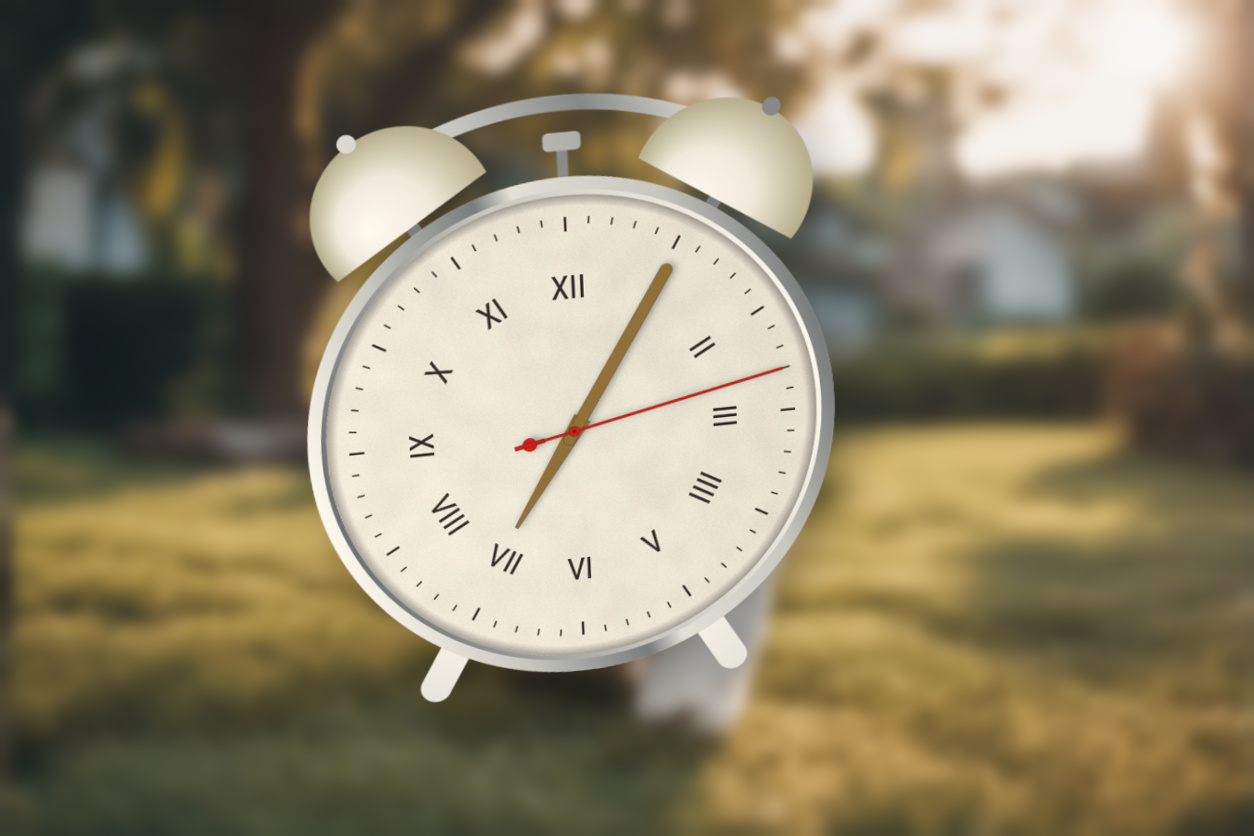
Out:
h=7 m=5 s=13
